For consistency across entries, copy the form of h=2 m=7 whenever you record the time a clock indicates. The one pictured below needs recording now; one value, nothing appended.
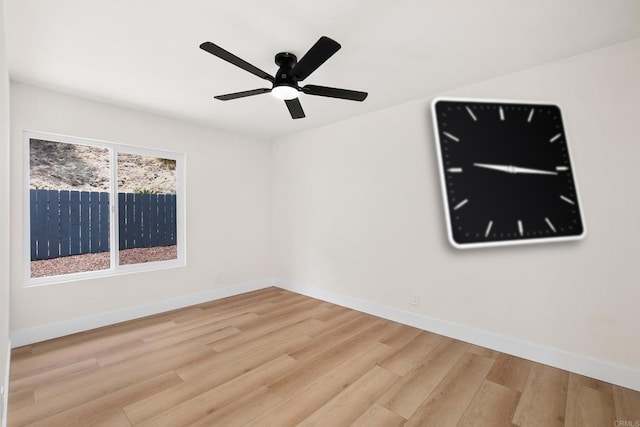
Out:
h=9 m=16
